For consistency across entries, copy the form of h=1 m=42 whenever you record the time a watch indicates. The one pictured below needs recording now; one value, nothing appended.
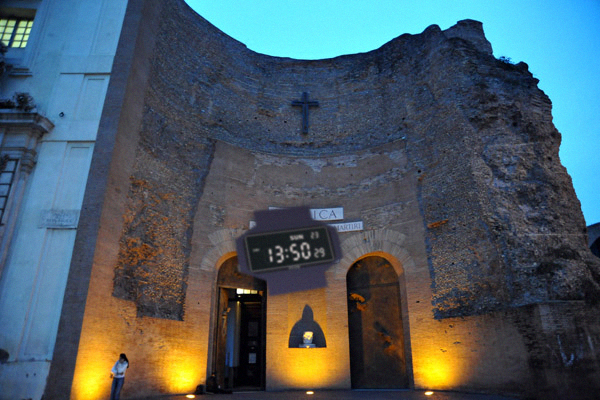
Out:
h=13 m=50
